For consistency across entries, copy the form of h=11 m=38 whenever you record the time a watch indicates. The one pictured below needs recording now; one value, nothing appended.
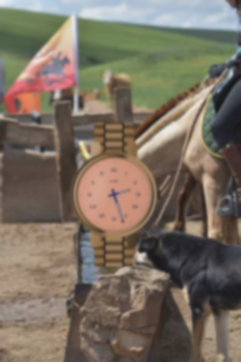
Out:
h=2 m=27
